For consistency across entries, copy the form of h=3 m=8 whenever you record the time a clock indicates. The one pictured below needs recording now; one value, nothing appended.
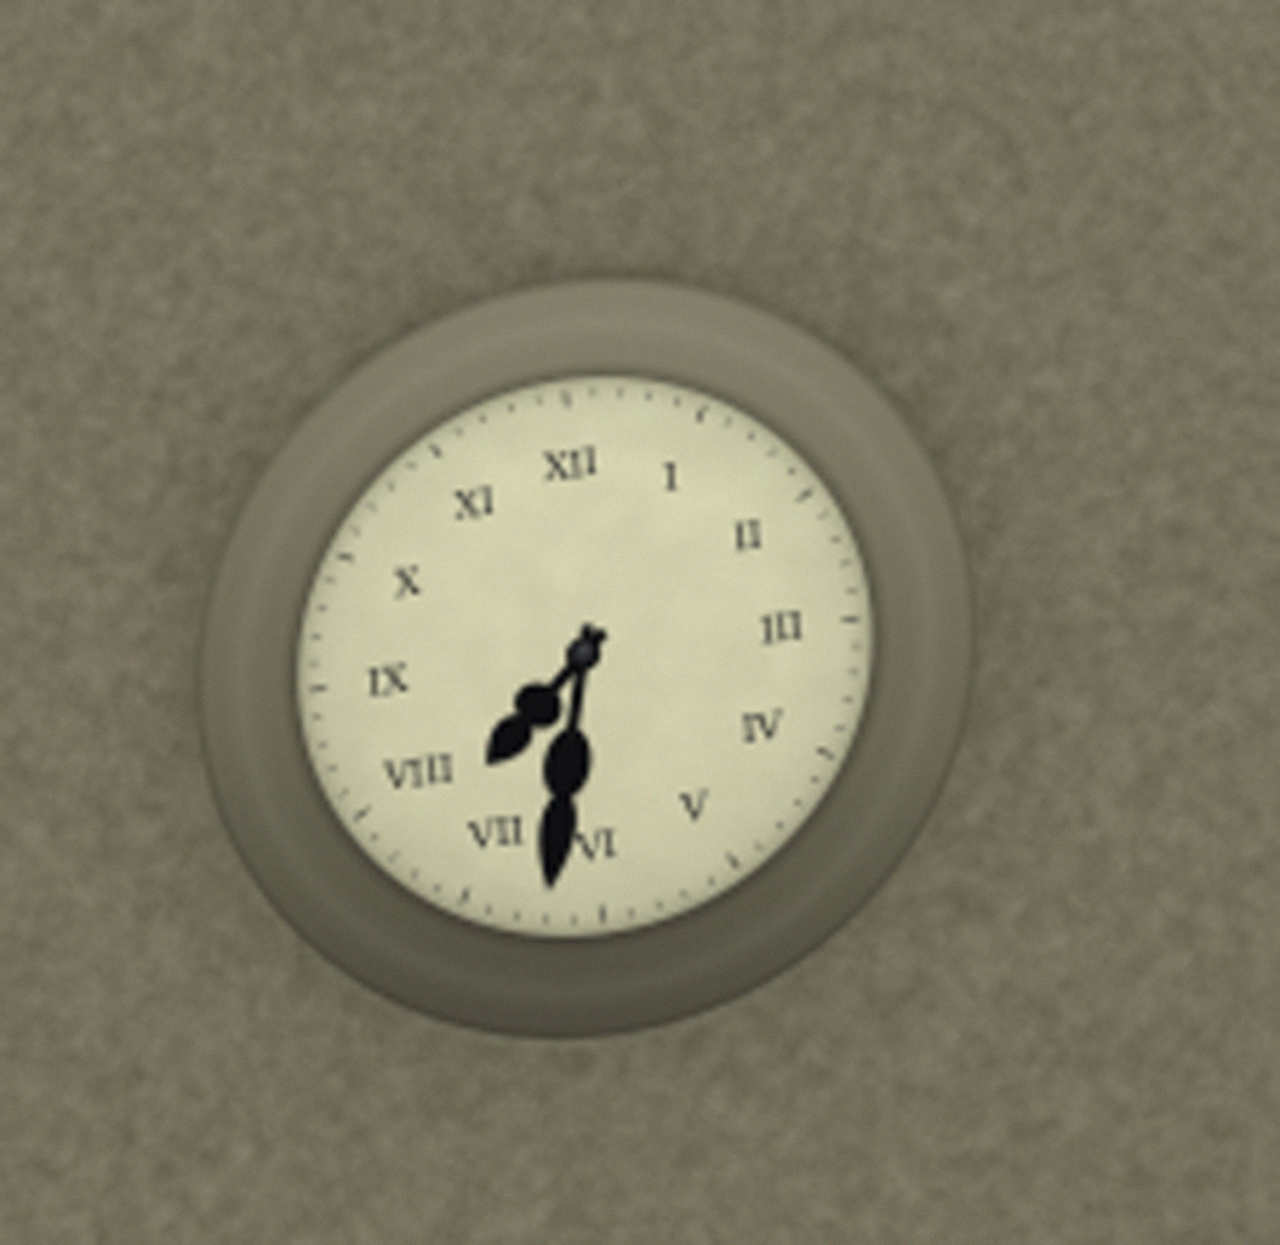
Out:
h=7 m=32
